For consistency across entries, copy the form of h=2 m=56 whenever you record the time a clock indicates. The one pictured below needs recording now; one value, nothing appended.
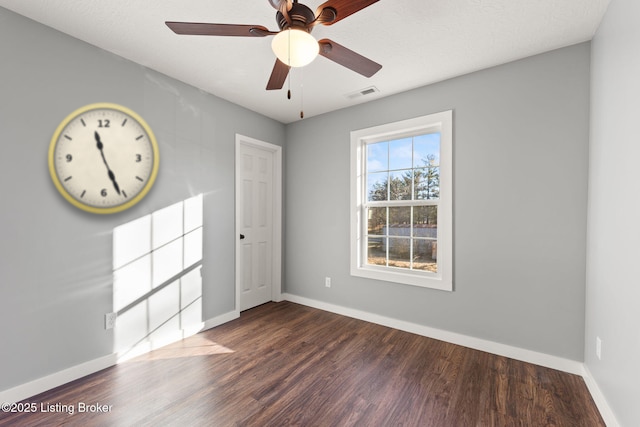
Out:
h=11 m=26
